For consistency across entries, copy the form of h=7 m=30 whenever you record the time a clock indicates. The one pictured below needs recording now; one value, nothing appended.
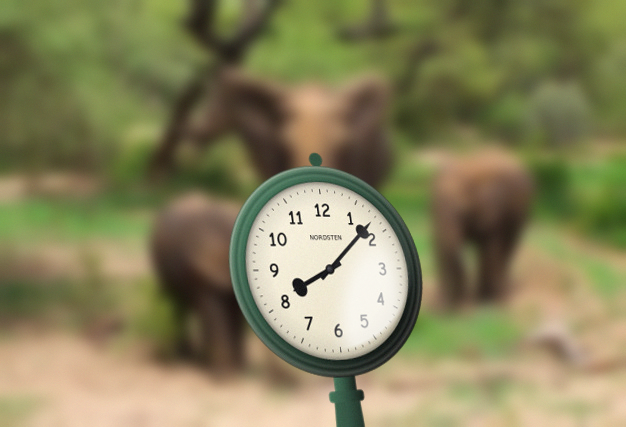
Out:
h=8 m=8
